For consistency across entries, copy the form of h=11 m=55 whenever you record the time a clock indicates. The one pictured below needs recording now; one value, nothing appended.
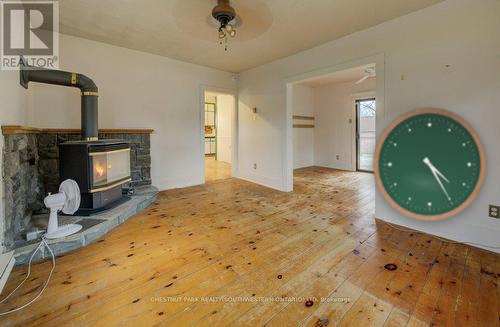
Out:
h=4 m=25
